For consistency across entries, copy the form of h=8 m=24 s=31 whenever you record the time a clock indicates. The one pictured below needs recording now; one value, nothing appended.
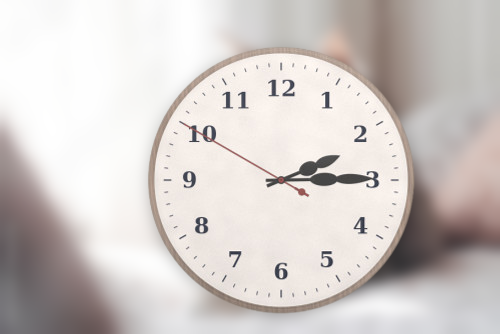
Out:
h=2 m=14 s=50
